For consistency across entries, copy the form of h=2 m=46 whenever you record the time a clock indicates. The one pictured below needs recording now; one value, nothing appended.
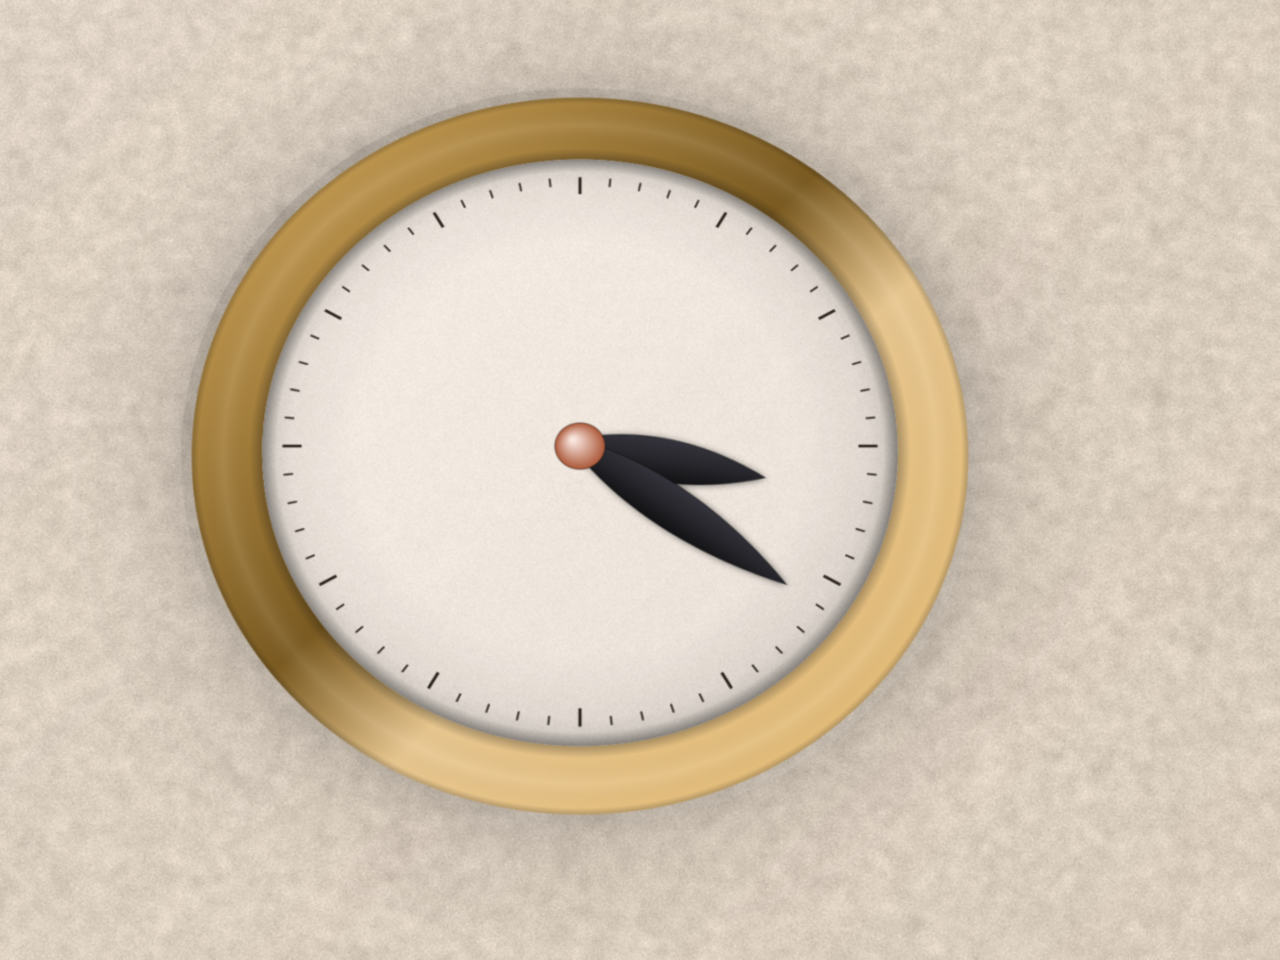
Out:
h=3 m=21
